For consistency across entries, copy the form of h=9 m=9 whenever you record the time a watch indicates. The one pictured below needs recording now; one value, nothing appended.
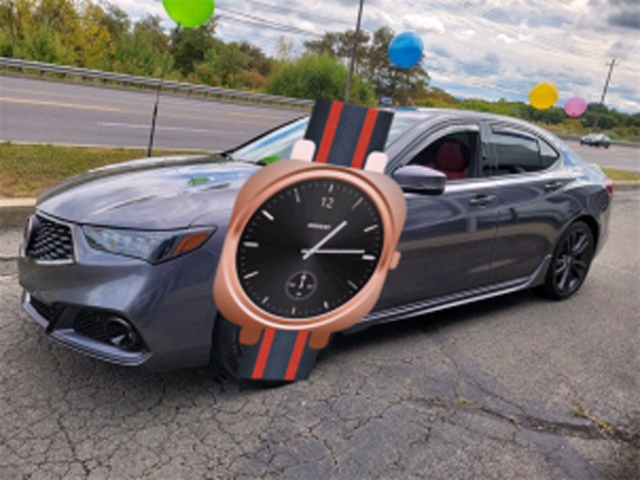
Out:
h=1 m=14
